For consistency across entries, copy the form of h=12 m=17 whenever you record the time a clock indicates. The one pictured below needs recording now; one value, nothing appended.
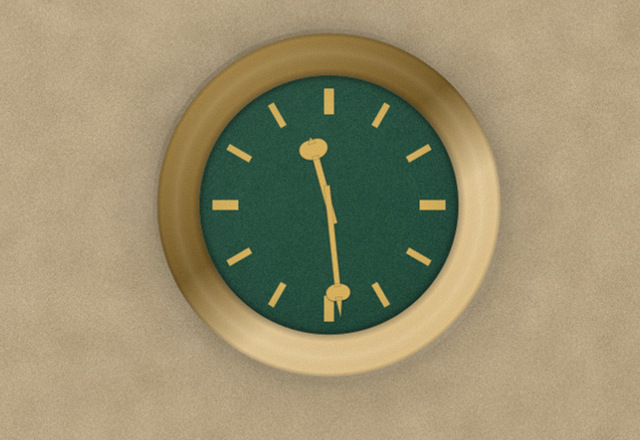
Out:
h=11 m=29
